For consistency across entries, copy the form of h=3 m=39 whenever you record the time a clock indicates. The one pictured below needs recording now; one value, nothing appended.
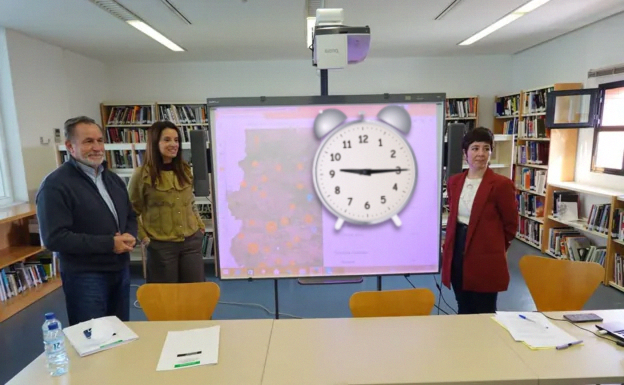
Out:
h=9 m=15
